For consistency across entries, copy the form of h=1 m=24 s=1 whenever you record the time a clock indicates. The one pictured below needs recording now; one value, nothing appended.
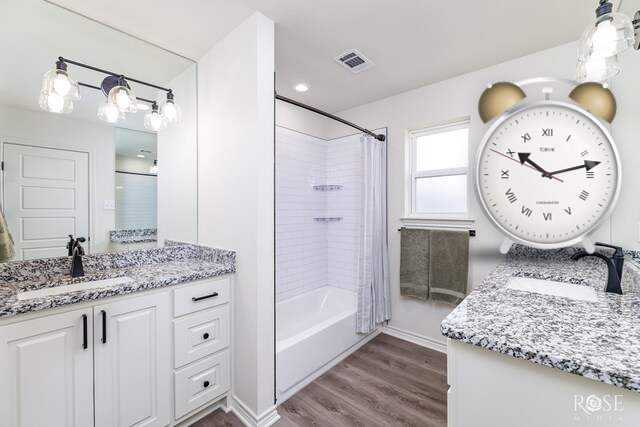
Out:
h=10 m=12 s=49
